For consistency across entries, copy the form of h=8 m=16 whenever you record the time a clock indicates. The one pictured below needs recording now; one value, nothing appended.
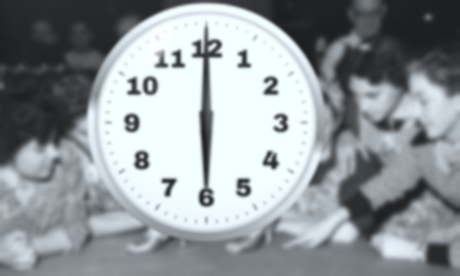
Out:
h=6 m=0
